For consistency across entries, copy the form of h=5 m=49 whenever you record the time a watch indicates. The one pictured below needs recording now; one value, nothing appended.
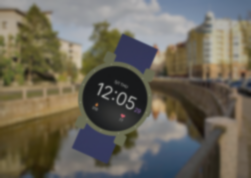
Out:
h=12 m=5
